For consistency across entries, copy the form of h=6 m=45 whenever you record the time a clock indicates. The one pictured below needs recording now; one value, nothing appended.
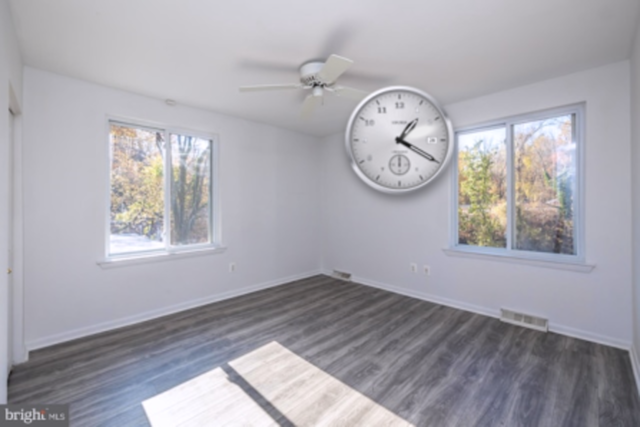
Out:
h=1 m=20
